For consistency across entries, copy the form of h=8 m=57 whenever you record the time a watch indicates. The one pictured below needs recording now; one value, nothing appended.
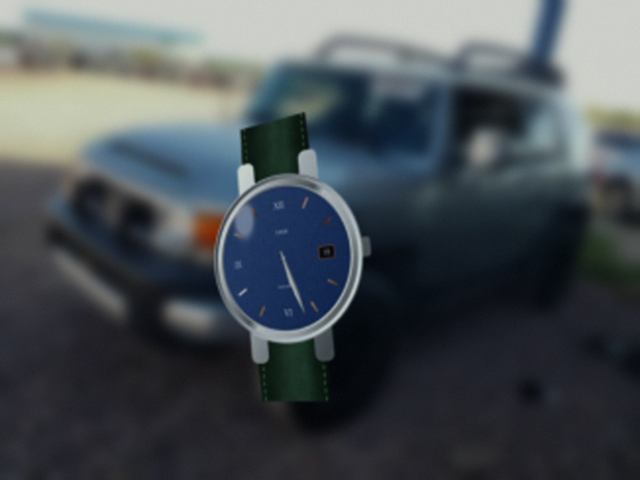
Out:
h=5 m=27
